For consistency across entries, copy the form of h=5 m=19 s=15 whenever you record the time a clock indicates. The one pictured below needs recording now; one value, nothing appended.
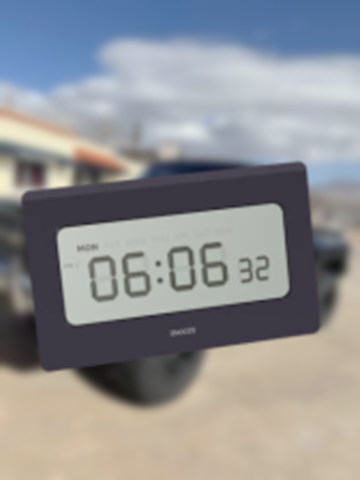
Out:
h=6 m=6 s=32
